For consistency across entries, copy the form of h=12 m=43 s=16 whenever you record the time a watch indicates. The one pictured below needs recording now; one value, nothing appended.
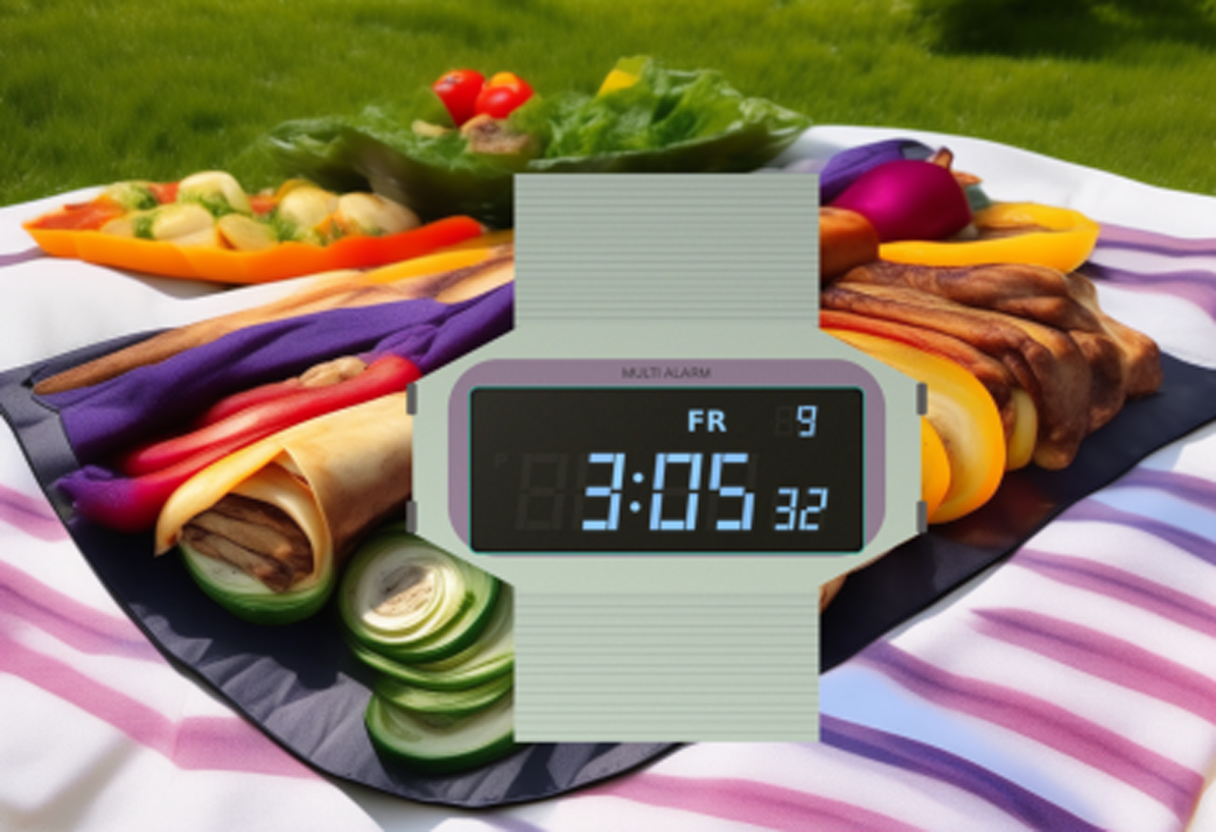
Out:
h=3 m=5 s=32
